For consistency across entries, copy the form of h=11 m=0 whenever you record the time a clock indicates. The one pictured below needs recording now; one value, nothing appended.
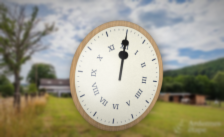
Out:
h=12 m=0
